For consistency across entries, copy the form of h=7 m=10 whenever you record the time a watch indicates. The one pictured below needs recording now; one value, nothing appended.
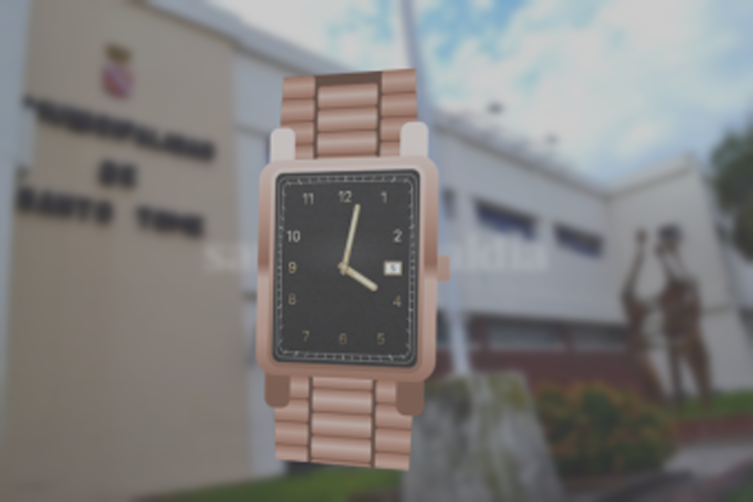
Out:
h=4 m=2
